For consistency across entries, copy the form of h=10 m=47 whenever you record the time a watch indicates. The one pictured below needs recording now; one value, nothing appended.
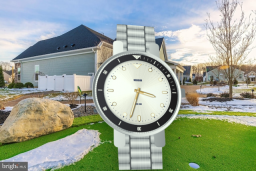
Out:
h=3 m=33
